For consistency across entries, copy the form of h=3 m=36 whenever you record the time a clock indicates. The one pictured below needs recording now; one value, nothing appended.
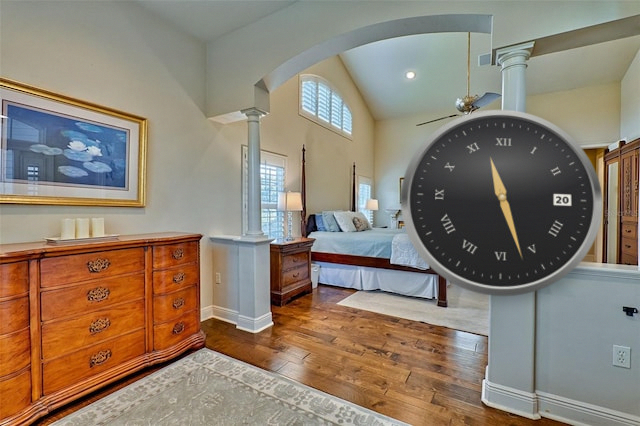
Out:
h=11 m=27
